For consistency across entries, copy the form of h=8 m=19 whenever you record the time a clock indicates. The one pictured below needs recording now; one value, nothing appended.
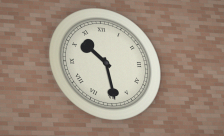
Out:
h=10 m=29
